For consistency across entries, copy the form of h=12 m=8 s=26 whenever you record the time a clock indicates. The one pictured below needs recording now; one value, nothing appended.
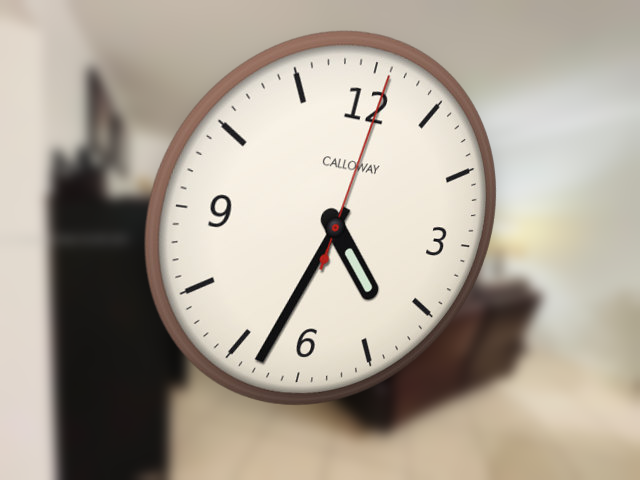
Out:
h=4 m=33 s=1
